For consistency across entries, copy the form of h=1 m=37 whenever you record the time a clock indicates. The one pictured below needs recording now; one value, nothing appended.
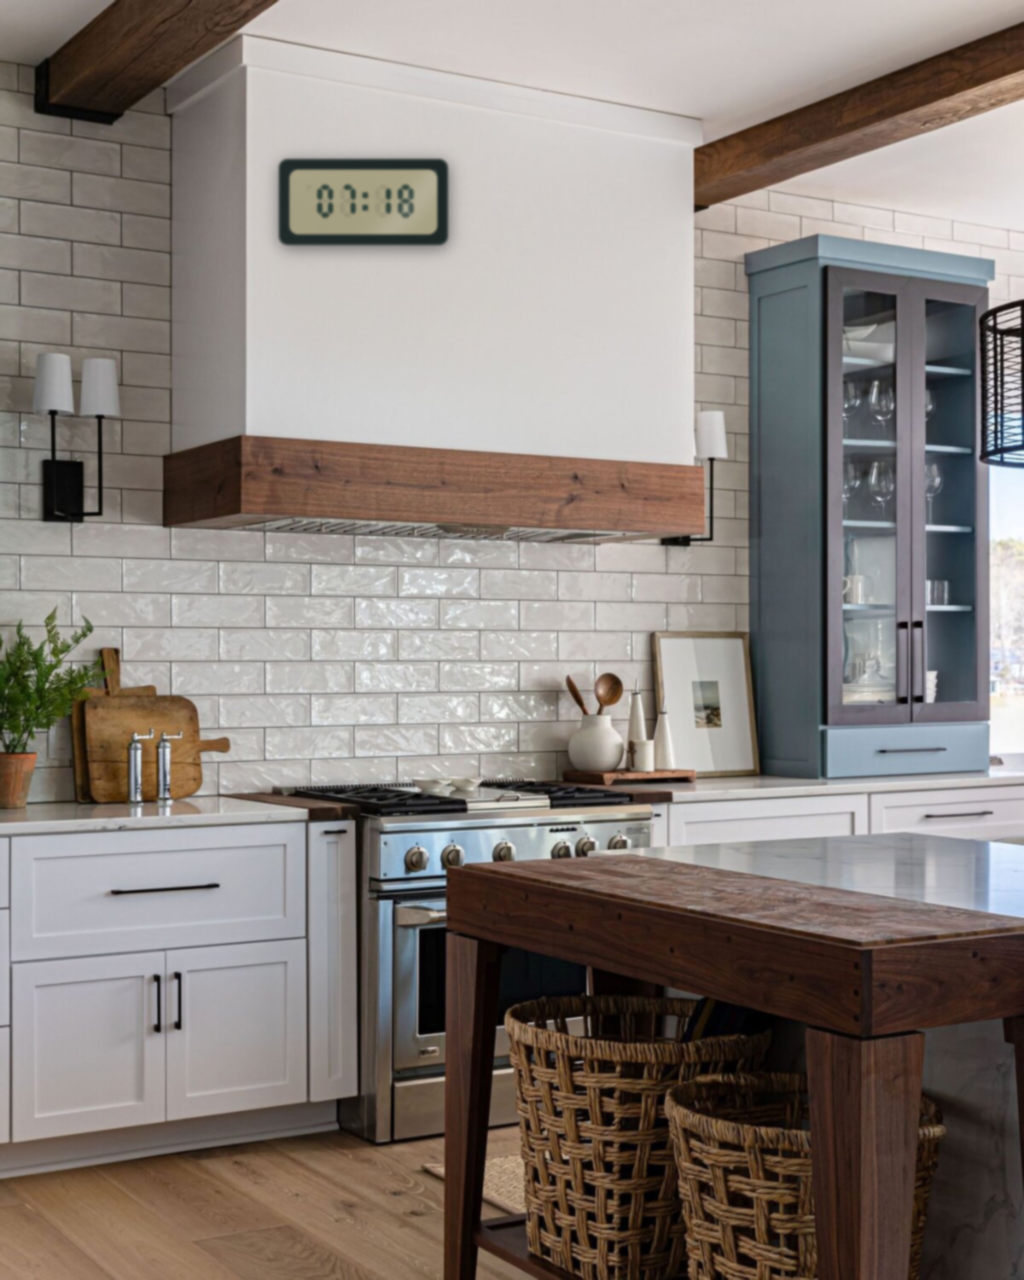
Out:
h=7 m=18
